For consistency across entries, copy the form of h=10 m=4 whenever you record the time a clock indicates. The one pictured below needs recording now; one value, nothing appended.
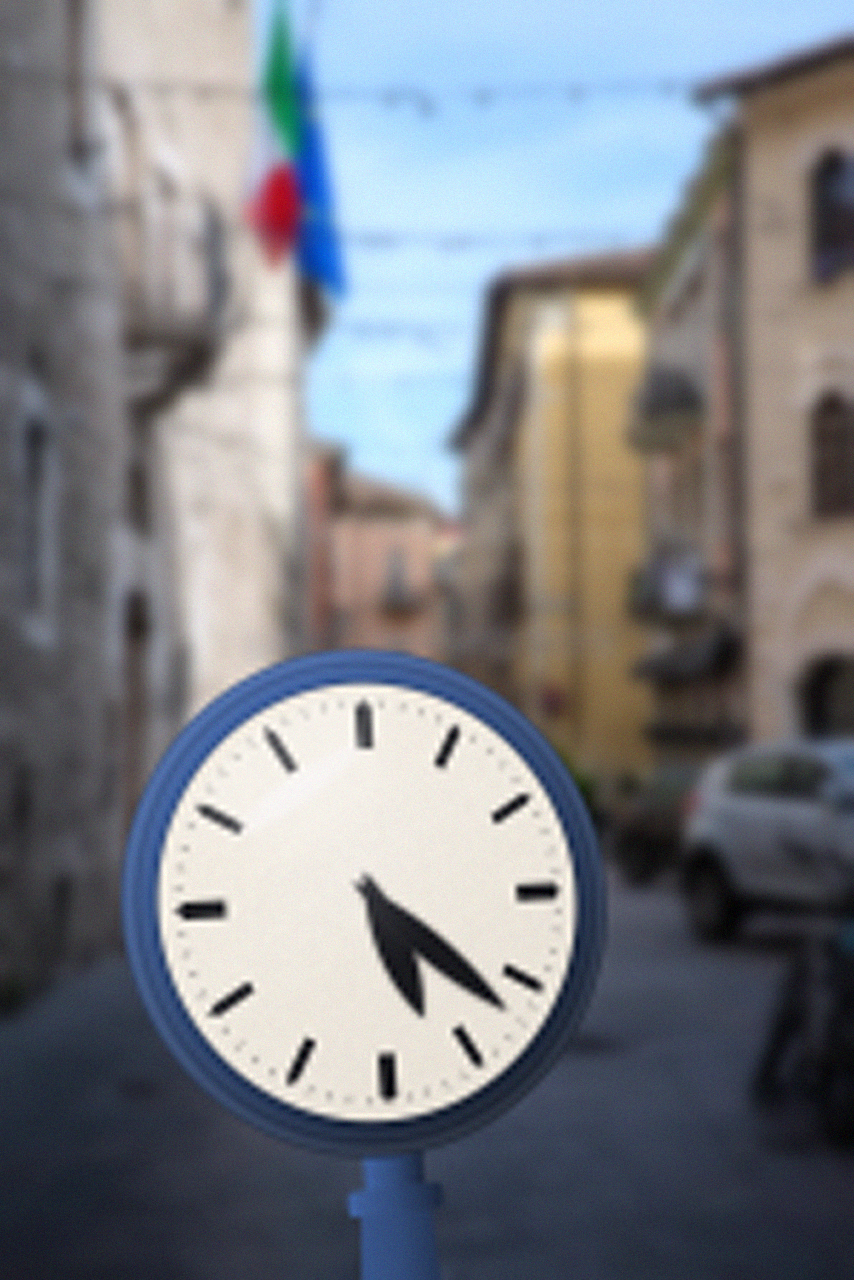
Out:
h=5 m=22
